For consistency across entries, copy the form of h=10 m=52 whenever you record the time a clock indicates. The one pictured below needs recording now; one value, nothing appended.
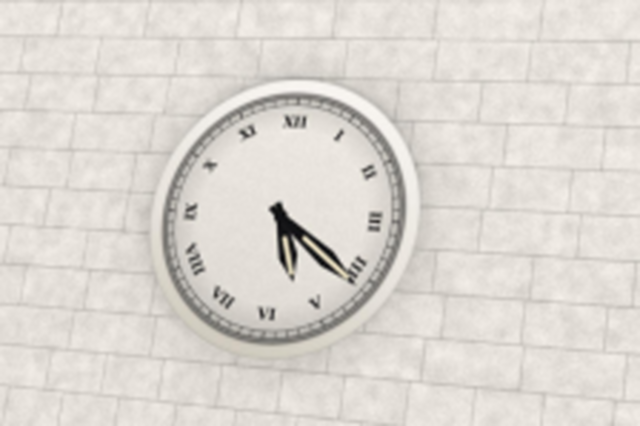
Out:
h=5 m=21
